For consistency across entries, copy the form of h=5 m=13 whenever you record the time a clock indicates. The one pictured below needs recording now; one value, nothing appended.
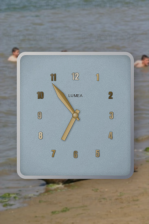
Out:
h=6 m=54
